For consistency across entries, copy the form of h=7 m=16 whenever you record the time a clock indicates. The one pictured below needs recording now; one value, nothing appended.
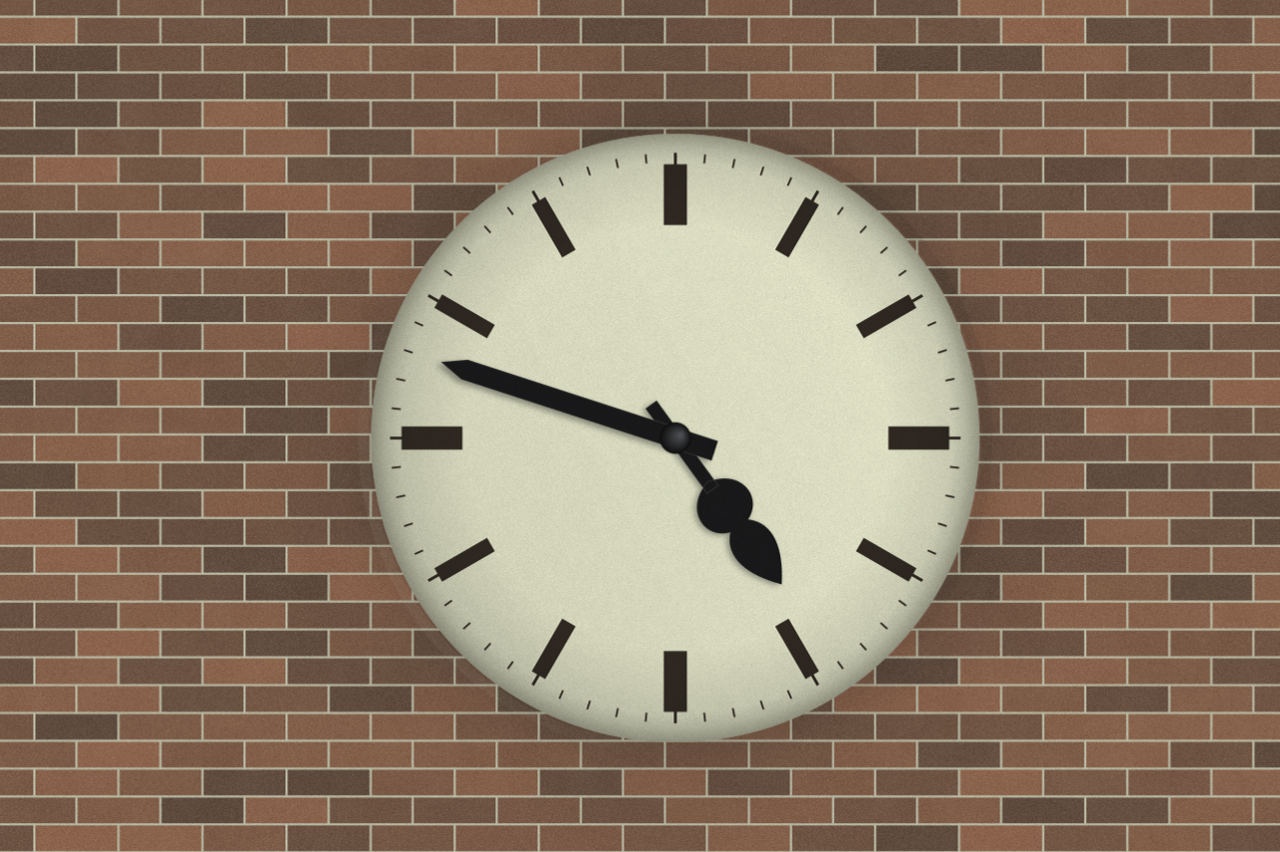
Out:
h=4 m=48
